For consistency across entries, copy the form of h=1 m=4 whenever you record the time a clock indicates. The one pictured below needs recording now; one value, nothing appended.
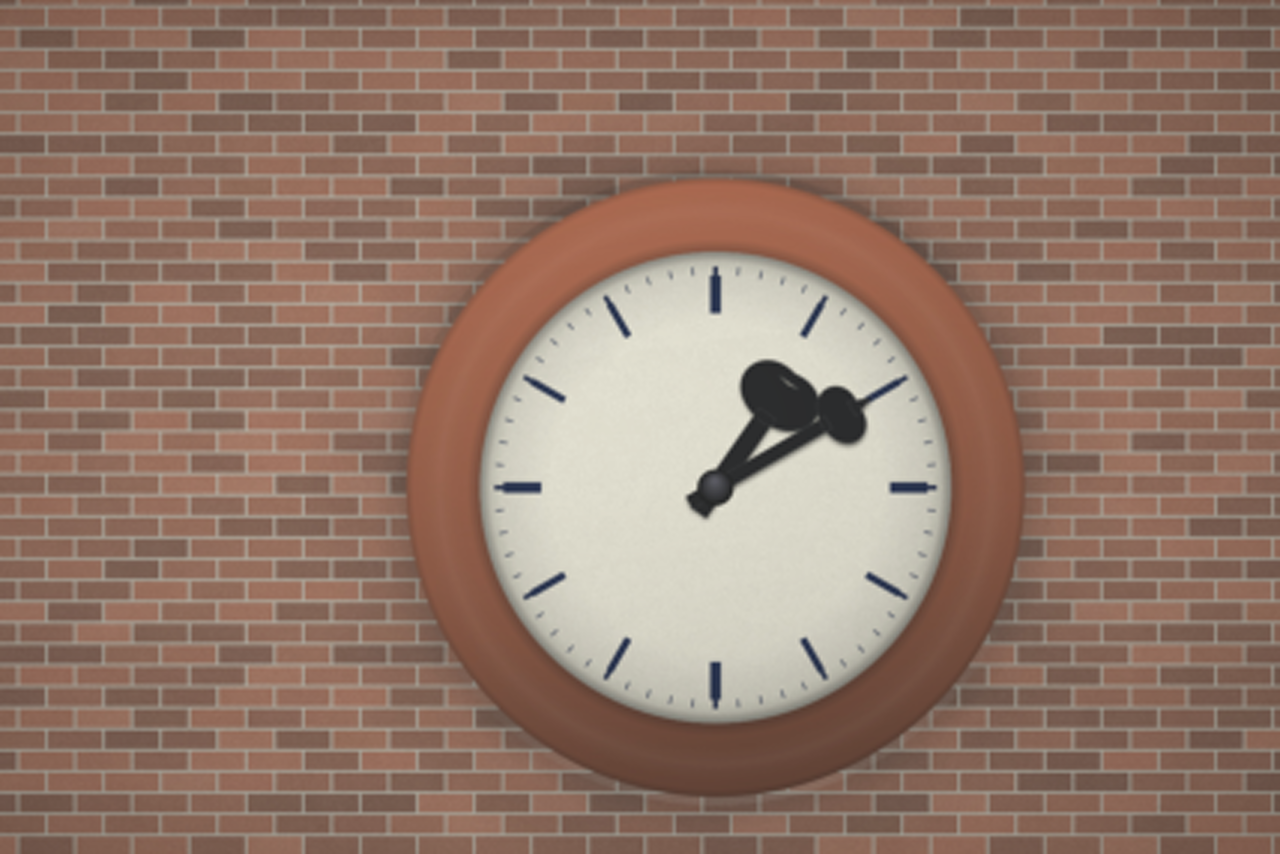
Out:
h=1 m=10
